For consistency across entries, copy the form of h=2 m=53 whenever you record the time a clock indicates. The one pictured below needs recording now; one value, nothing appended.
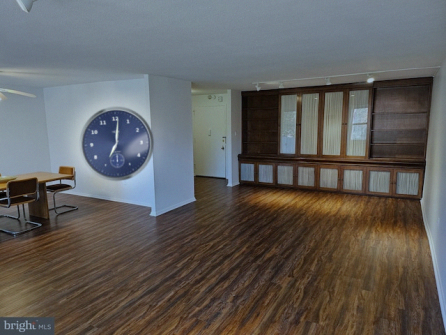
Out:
h=7 m=1
